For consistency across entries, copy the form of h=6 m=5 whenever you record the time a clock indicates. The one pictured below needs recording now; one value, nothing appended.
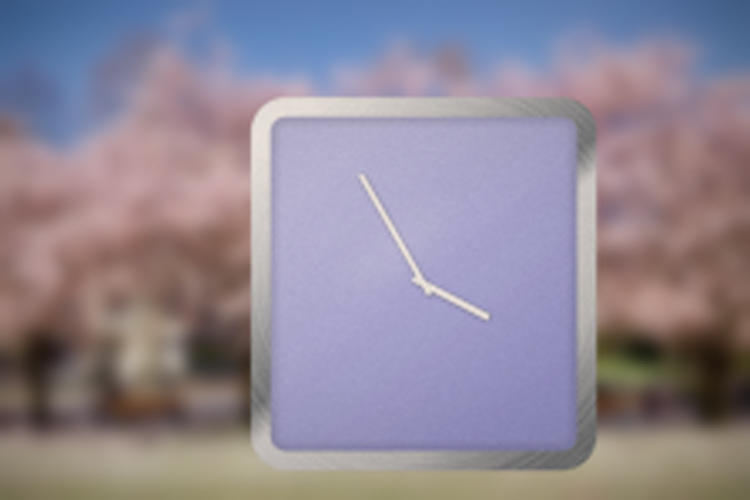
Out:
h=3 m=55
